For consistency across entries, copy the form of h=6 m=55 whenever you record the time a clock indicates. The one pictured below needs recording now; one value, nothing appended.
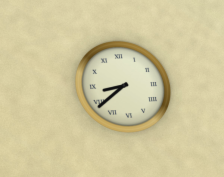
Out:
h=8 m=39
